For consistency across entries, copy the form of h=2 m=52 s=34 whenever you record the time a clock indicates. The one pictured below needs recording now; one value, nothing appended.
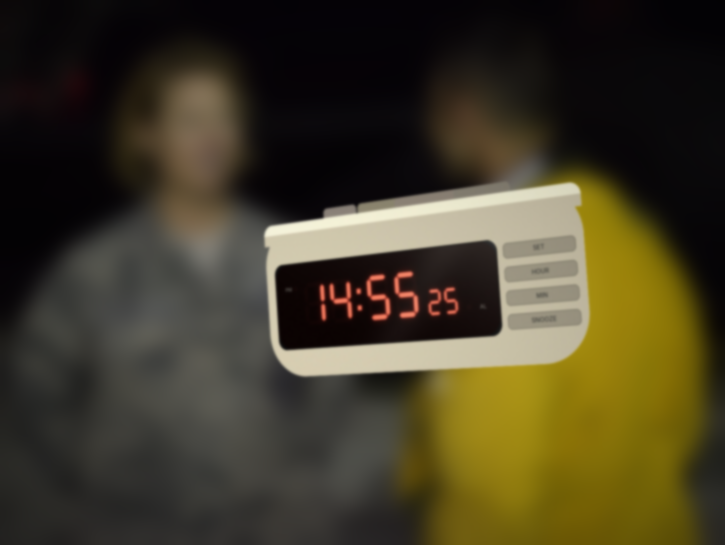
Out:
h=14 m=55 s=25
